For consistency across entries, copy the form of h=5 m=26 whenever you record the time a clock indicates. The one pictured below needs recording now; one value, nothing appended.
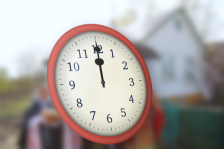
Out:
h=12 m=0
